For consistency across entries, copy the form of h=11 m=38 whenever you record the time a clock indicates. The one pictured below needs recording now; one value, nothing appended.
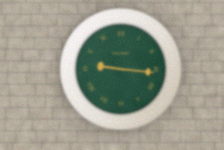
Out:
h=9 m=16
